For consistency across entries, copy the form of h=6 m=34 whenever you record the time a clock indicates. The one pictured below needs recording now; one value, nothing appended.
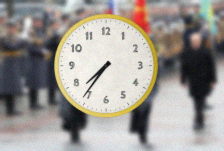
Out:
h=7 m=36
